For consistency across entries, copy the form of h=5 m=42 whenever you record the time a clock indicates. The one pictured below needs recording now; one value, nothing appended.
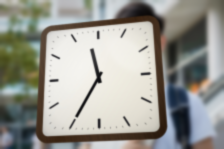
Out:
h=11 m=35
